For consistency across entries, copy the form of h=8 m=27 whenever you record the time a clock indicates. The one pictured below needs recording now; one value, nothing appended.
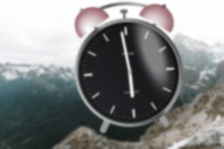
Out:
h=5 m=59
